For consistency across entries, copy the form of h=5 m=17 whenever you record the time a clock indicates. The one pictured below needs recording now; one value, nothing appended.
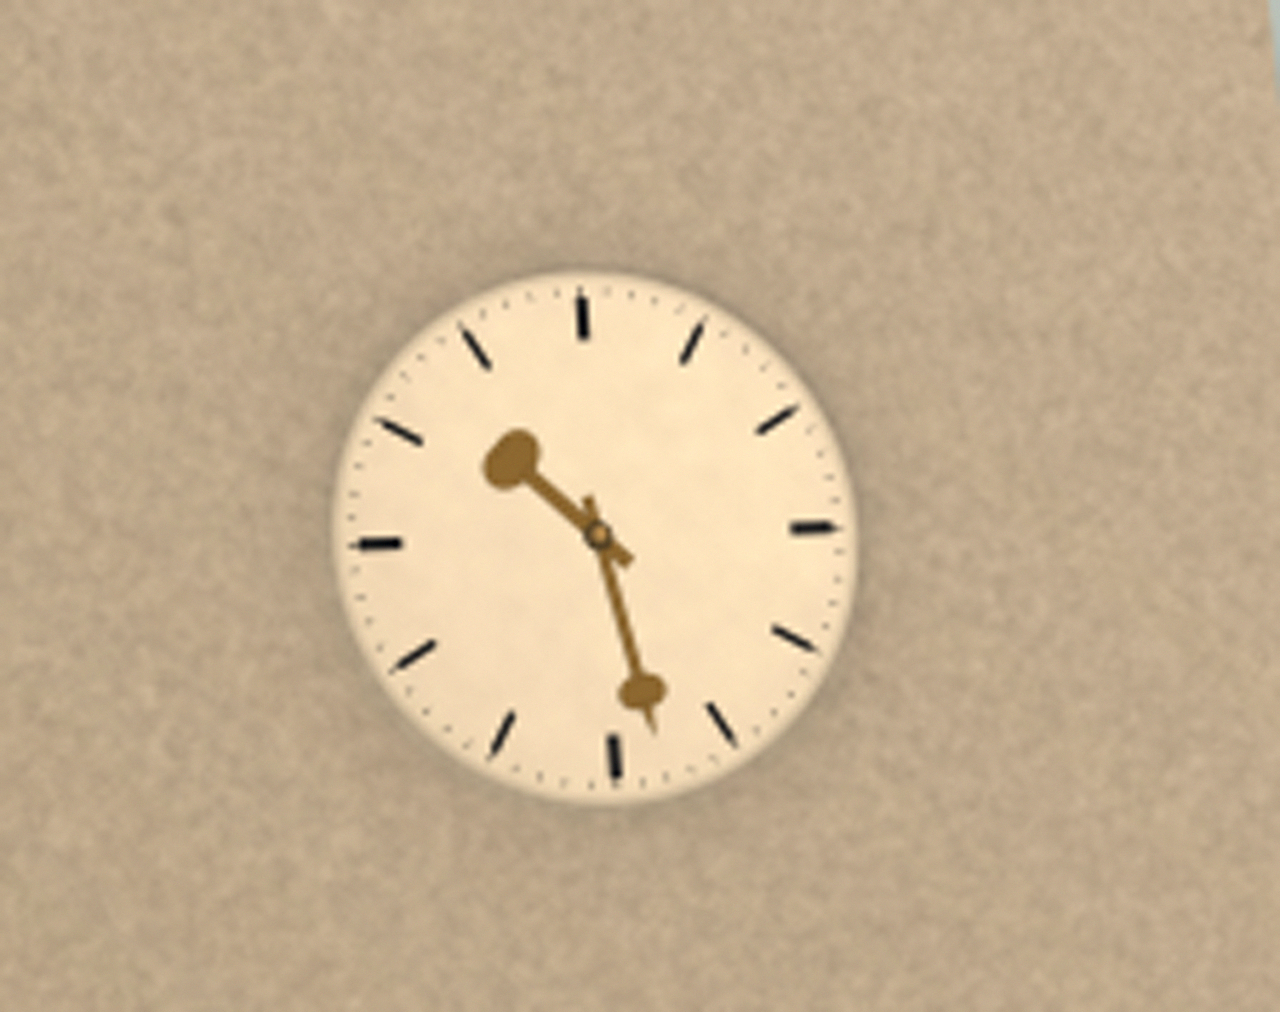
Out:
h=10 m=28
